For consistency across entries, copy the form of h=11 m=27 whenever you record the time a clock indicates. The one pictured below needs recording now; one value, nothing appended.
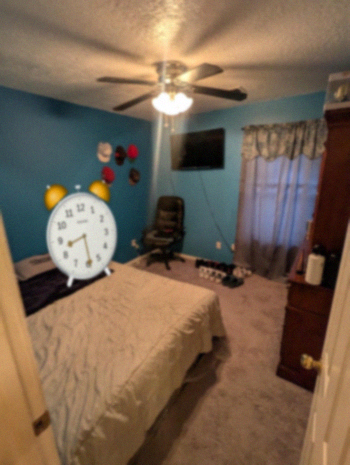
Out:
h=8 m=29
